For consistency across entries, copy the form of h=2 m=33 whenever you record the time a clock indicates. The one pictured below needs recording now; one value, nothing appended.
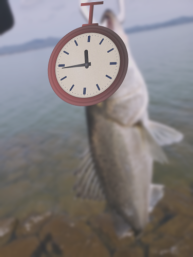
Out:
h=11 m=44
